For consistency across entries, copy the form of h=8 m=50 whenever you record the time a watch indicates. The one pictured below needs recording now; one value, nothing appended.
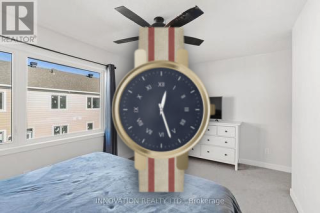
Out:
h=12 m=27
